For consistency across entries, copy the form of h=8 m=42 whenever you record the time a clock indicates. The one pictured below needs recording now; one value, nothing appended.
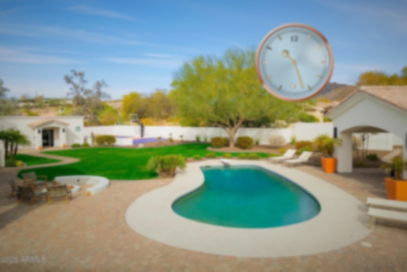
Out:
h=10 m=27
